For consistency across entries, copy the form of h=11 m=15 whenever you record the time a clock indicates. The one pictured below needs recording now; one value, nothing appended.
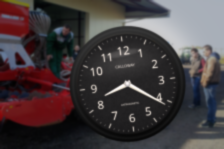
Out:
h=8 m=21
